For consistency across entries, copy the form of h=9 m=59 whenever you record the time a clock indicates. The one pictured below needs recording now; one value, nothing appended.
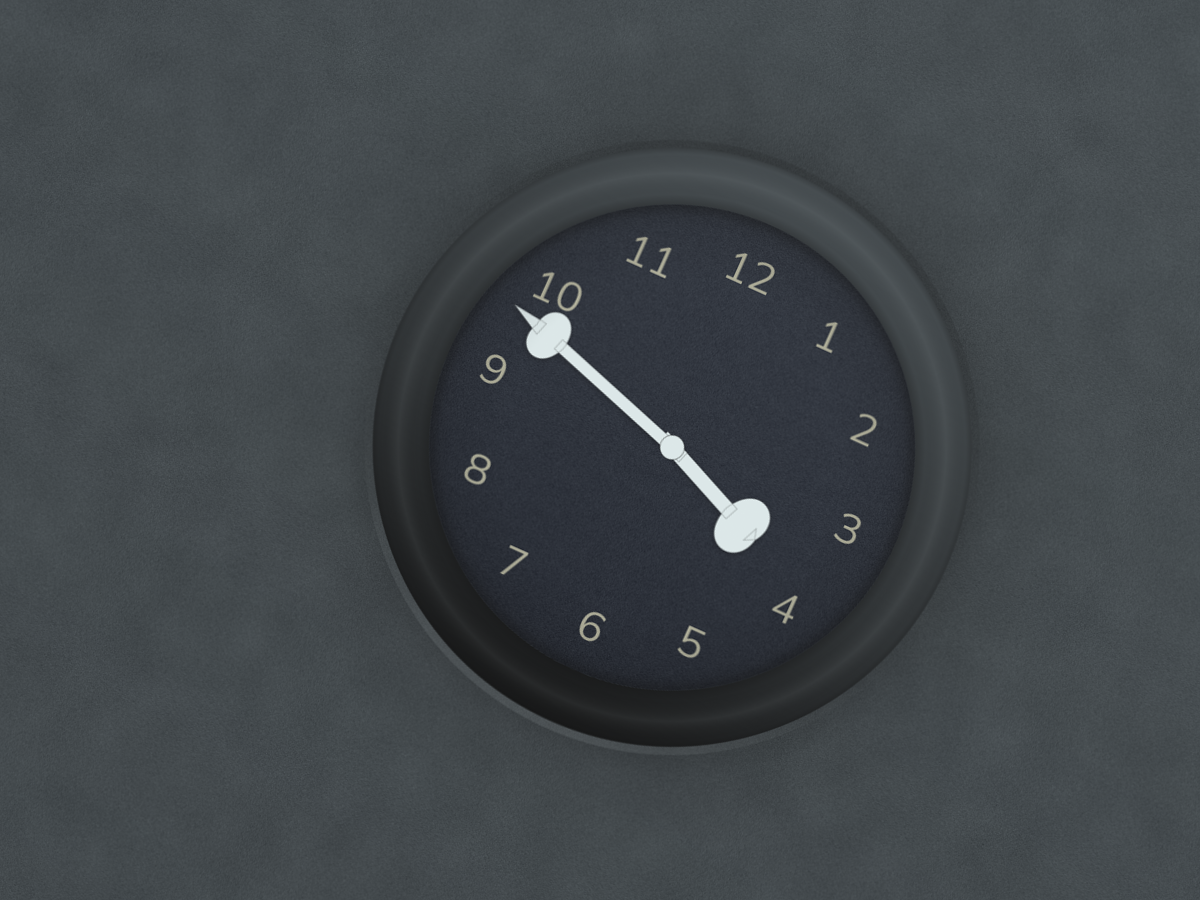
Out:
h=3 m=48
